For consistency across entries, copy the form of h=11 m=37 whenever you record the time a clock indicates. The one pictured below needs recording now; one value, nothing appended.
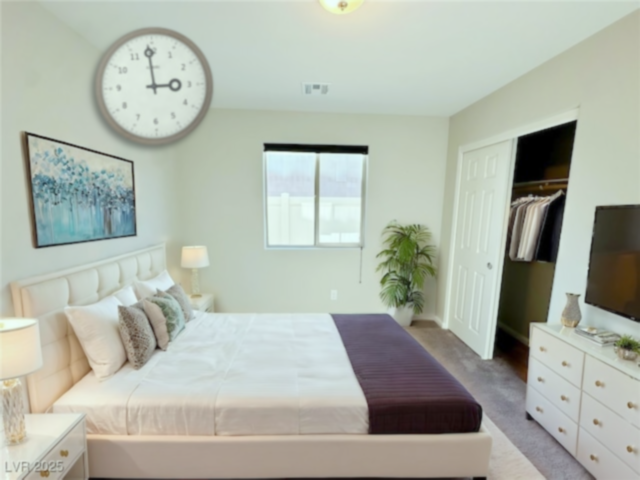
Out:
h=2 m=59
